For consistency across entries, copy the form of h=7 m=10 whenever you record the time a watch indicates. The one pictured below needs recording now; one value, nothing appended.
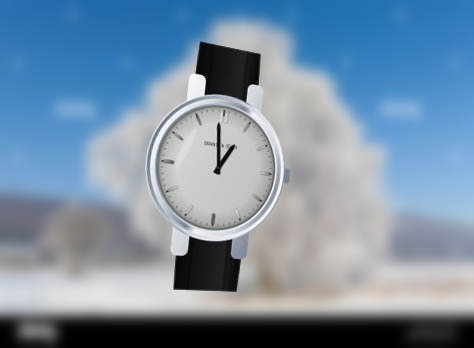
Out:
h=12 m=59
